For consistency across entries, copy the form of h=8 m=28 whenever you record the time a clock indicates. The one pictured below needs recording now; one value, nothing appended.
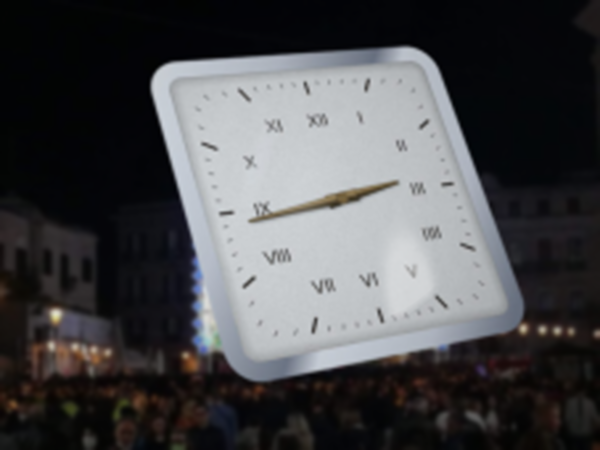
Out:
h=2 m=44
